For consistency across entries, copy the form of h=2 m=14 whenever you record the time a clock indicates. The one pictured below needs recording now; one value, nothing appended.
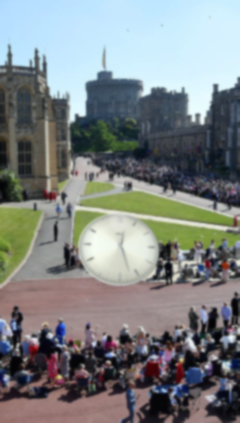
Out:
h=12 m=27
